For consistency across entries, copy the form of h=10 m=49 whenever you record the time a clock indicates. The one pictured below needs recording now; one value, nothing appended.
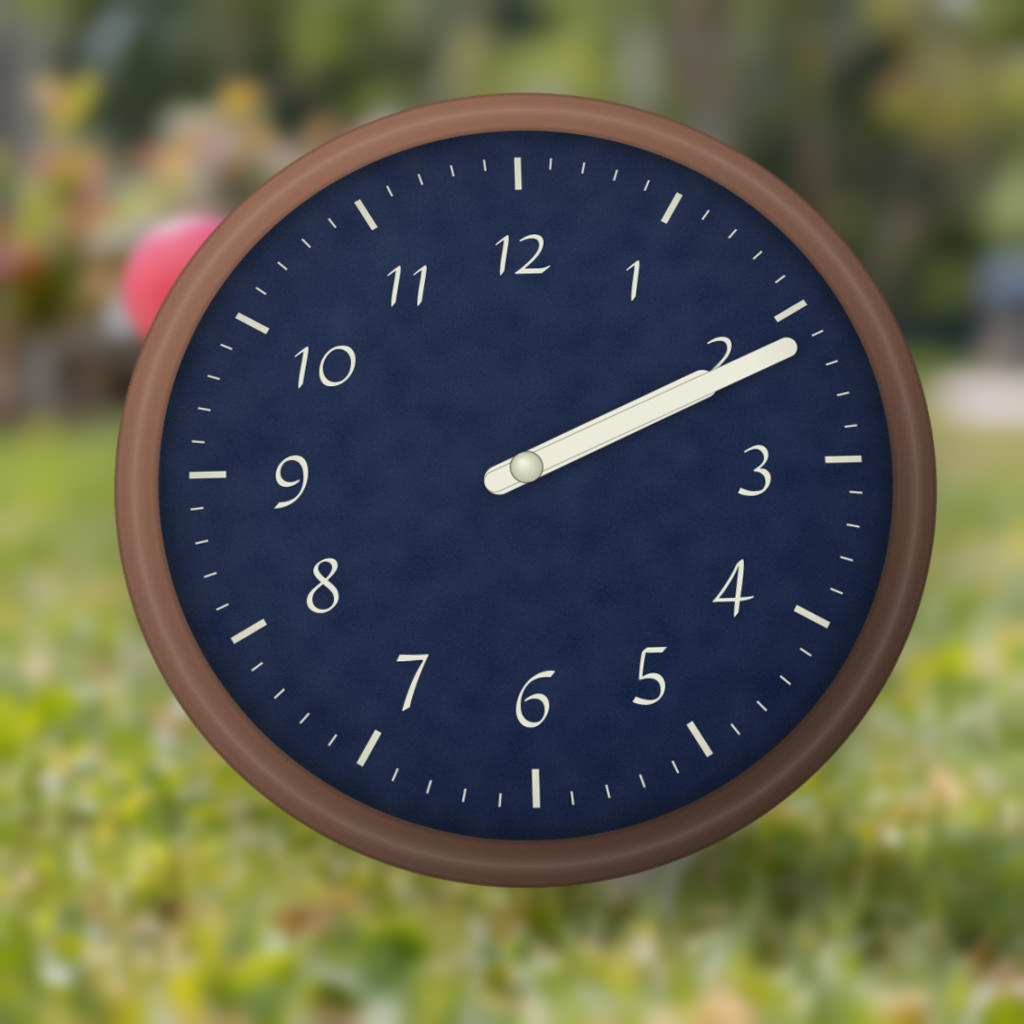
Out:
h=2 m=11
